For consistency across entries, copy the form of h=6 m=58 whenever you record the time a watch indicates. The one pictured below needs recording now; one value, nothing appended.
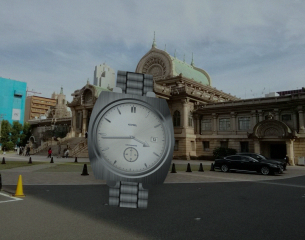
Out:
h=3 m=44
